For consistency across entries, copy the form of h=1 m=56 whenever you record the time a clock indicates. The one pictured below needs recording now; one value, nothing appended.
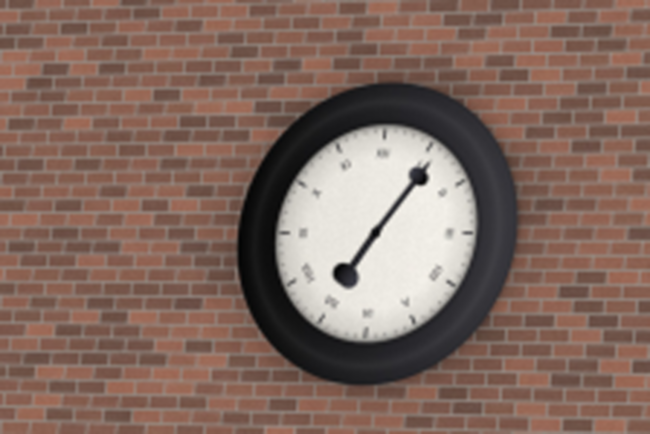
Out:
h=7 m=6
